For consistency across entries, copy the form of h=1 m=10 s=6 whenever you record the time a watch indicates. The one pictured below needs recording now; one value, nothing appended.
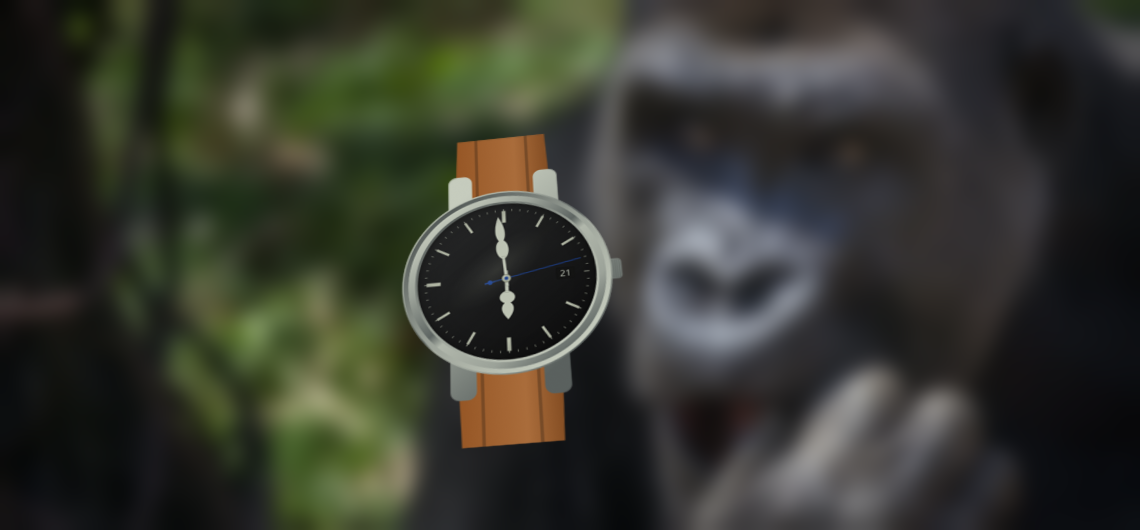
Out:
h=5 m=59 s=13
